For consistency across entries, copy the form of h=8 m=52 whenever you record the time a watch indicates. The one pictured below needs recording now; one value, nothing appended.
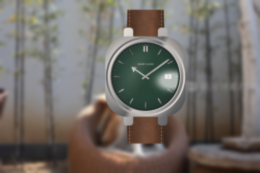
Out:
h=10 m=9
